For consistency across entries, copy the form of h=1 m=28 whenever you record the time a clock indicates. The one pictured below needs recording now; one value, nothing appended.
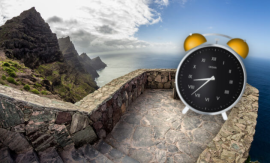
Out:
h=8 m=37
